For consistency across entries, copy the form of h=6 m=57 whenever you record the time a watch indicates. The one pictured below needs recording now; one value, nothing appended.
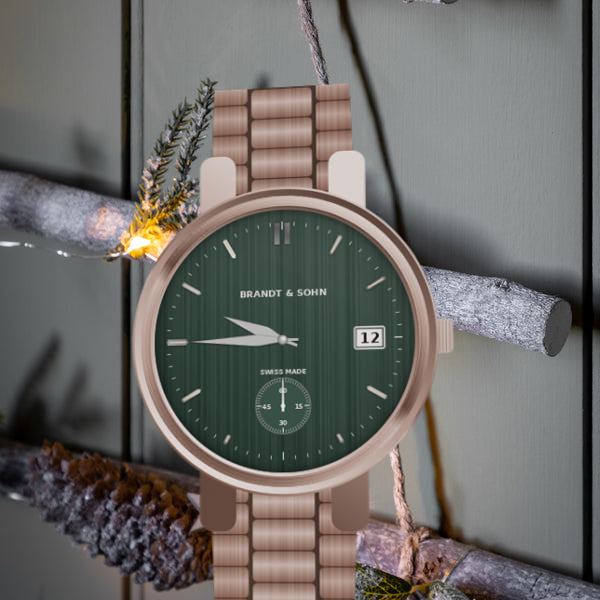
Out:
h=9 m=45
